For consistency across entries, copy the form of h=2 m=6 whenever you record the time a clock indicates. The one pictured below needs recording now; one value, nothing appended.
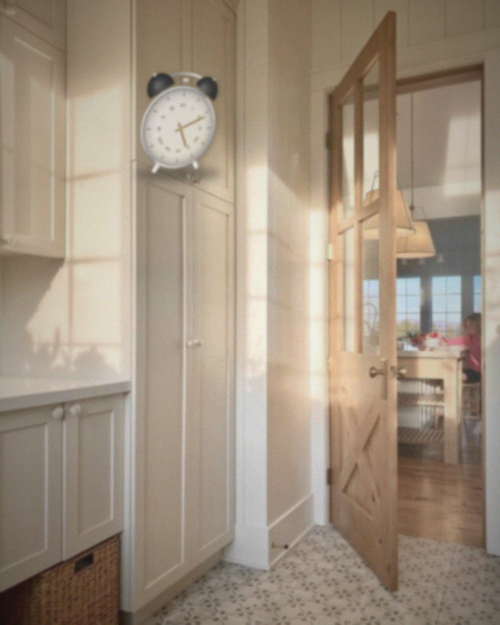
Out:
h=5 m=11
